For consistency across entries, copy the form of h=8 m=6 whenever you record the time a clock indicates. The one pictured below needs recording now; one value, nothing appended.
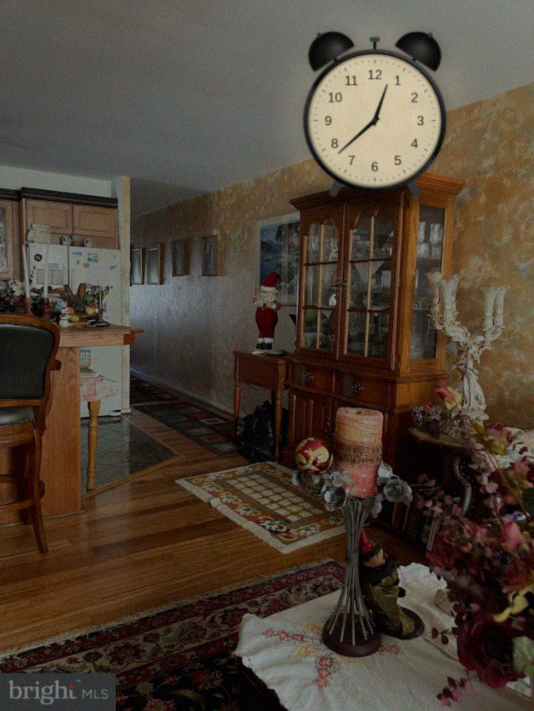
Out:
h=12 m=38
